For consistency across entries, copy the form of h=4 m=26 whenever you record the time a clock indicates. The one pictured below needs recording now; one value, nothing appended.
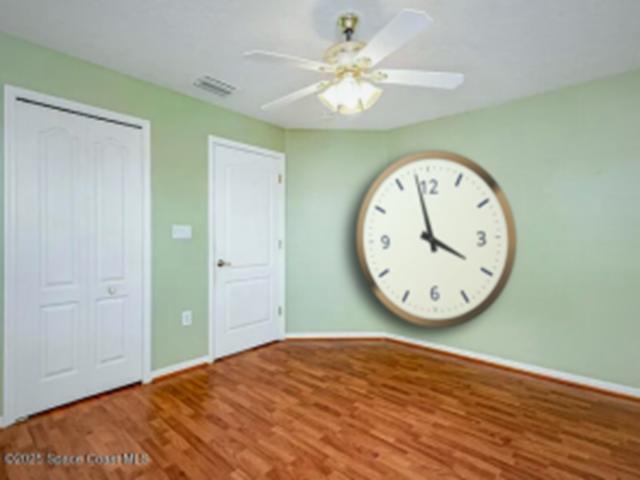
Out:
h=3 m=58
